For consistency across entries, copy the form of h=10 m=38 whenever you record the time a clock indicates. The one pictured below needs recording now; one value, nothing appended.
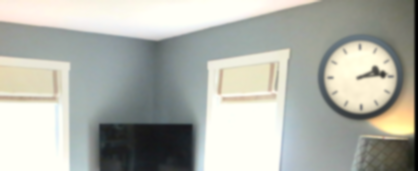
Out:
h=2 m=14
